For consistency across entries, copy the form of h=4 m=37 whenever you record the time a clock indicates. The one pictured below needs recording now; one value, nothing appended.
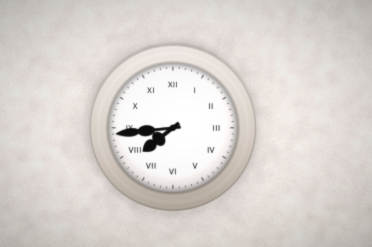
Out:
h=7 m=44
